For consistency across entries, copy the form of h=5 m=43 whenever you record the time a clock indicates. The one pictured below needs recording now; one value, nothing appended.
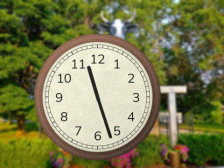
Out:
h=11 m=27
